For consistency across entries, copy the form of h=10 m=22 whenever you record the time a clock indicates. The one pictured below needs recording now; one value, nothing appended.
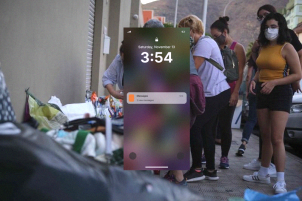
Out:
h=3 m=54
